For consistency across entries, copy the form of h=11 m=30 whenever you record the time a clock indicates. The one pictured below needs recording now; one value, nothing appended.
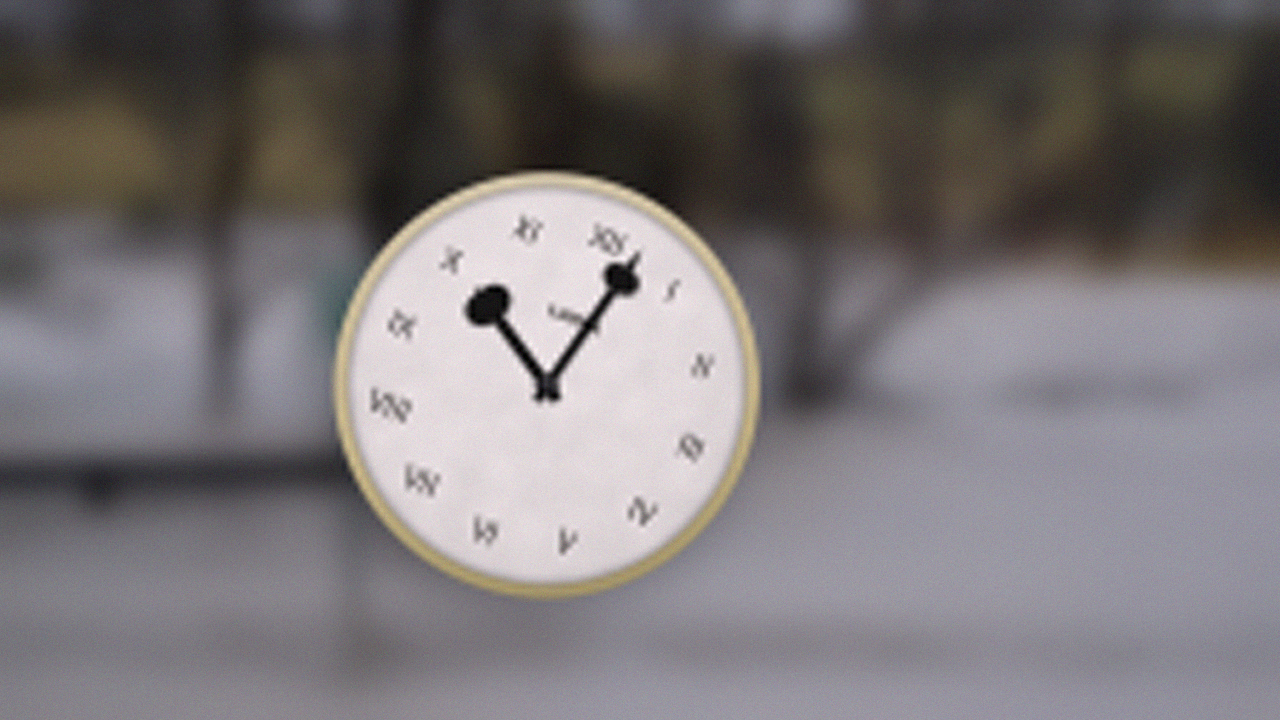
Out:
h=10 m=2
